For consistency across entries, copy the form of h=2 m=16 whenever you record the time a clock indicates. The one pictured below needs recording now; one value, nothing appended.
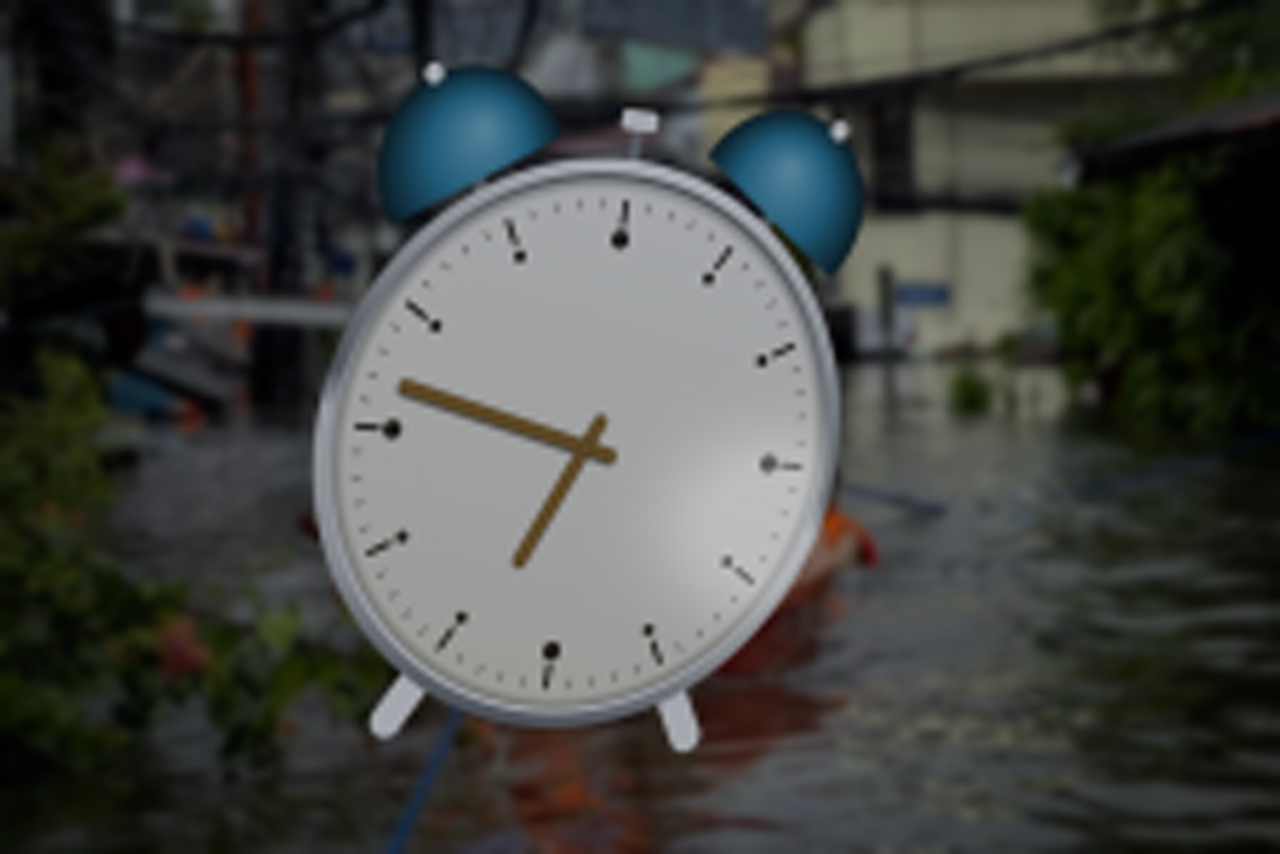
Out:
h=6 m=47
